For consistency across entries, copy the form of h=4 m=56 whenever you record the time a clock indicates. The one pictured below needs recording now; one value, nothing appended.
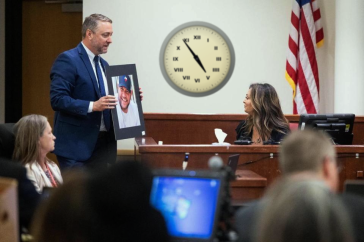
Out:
h=4 m=54
